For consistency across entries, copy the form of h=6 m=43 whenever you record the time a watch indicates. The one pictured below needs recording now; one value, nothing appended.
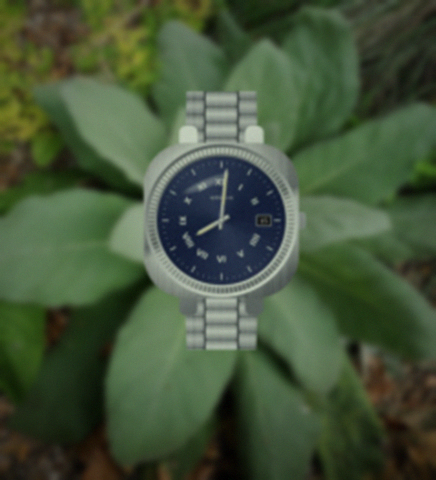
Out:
h=8 m=1
